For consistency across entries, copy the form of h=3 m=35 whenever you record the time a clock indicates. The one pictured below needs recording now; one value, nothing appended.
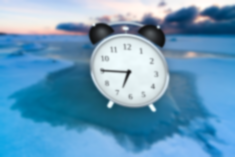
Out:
h=6 m=45
